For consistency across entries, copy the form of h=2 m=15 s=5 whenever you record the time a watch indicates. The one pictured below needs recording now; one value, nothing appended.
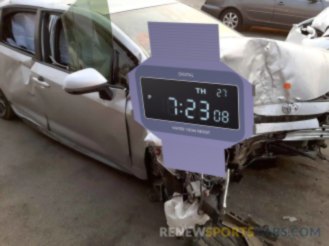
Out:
h=7 m=23 s=8
